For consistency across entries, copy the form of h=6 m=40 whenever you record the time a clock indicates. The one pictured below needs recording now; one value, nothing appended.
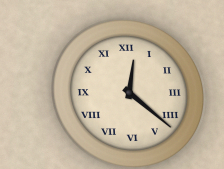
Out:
h=12 m=22
